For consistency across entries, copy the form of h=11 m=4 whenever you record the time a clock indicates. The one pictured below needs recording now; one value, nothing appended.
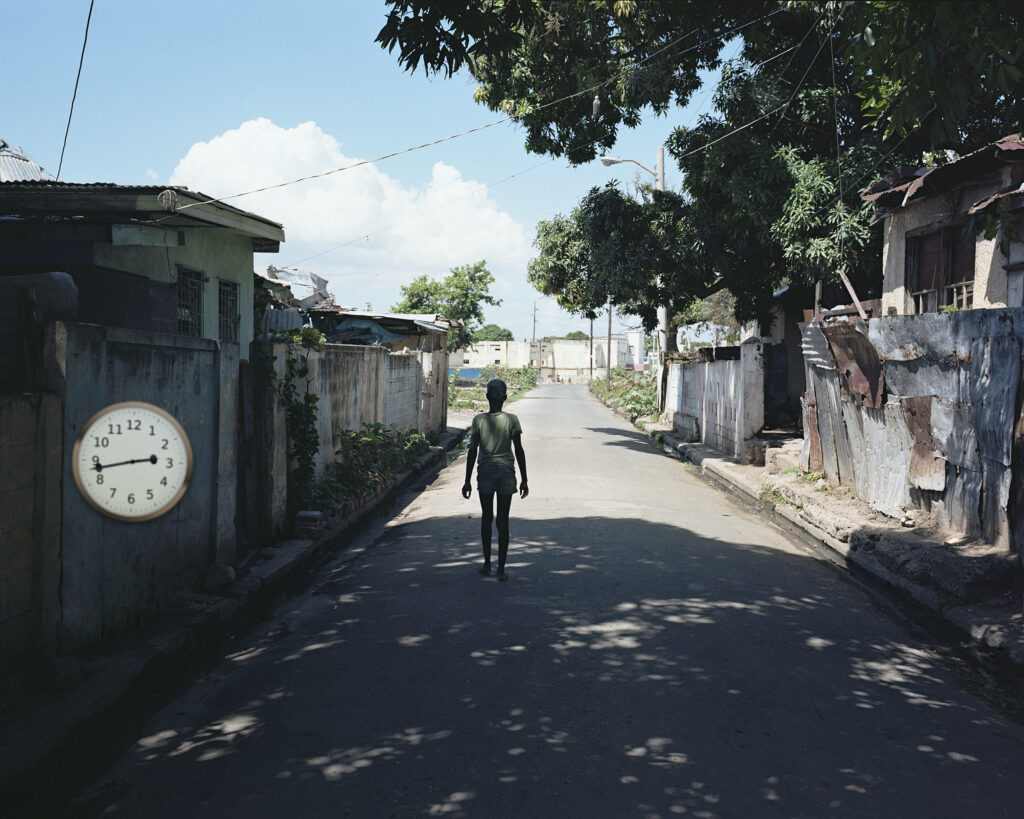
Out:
h=2 m=43
